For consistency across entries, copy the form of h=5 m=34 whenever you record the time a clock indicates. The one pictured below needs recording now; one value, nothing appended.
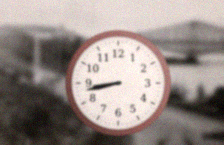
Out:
h=8 m=43
